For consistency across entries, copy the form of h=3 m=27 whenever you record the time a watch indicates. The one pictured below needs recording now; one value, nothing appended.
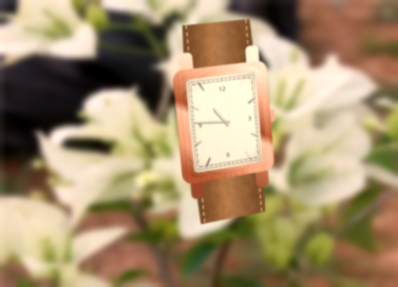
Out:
h=10 m=46
